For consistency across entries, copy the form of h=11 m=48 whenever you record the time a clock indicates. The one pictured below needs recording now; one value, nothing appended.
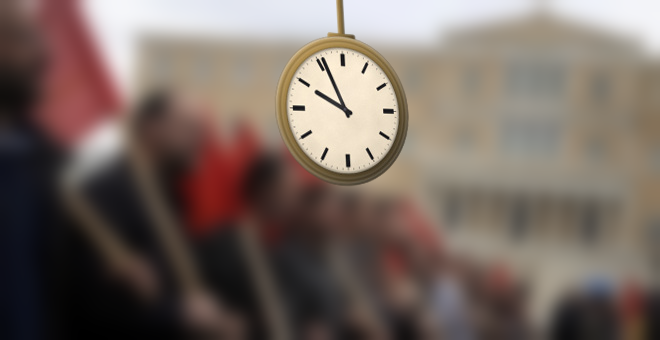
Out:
h=9 m=56
